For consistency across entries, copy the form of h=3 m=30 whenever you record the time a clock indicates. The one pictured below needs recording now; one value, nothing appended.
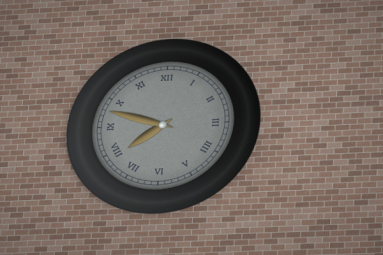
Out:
h=7 m=48
